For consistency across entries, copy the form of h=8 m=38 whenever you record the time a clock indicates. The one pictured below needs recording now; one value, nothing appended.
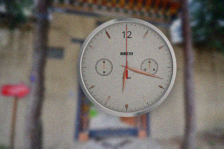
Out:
h=6 m=18
